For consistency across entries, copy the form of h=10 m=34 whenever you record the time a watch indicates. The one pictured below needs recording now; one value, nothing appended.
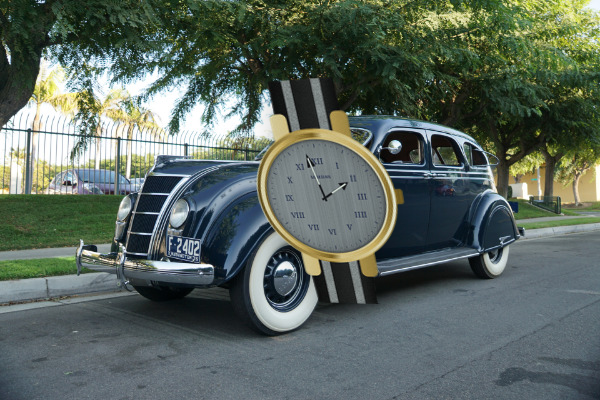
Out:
h=1 m=58
